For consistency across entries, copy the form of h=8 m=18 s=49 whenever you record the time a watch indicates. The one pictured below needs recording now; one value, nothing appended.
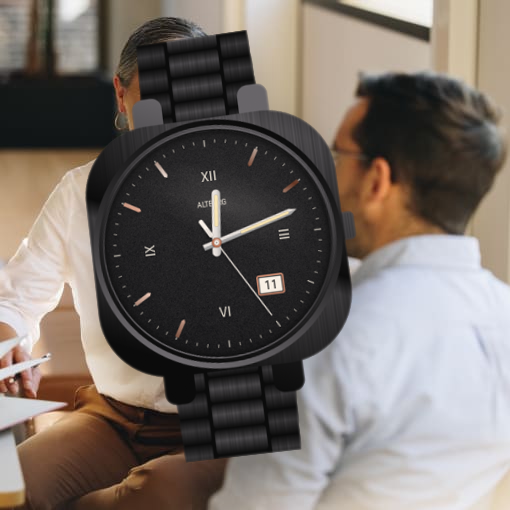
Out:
h=12 m=12 s=25
